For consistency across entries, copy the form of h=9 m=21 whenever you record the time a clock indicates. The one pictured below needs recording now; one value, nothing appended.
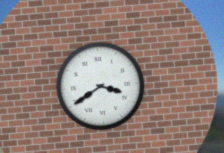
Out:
h=3 m=40
